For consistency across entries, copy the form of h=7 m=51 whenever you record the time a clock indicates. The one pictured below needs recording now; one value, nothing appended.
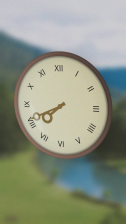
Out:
h=7 m=41
